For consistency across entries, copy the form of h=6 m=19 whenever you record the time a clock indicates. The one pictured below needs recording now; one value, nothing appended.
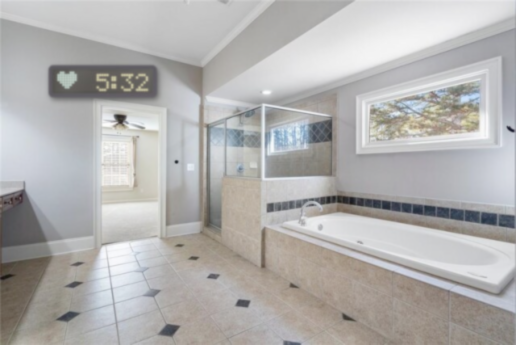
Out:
h=5 m=32
